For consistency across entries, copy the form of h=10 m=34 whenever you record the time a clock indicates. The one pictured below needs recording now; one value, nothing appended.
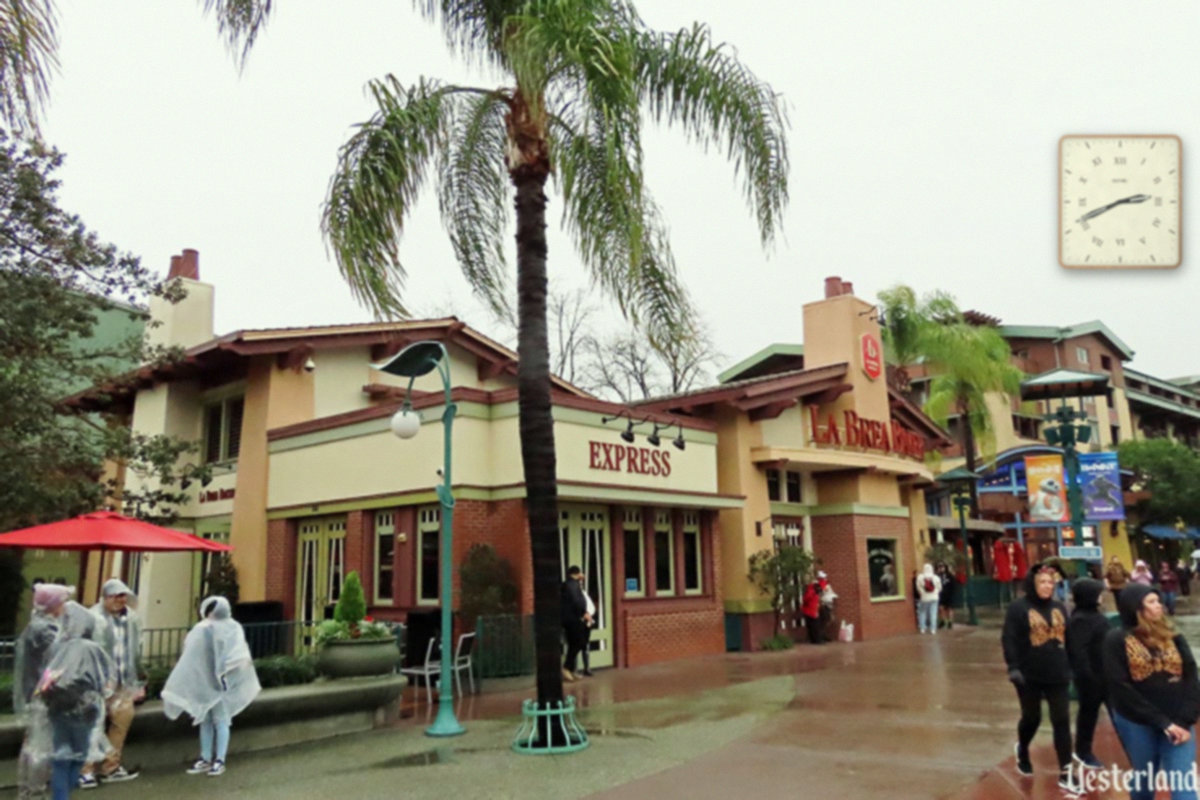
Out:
h=2 m=41
